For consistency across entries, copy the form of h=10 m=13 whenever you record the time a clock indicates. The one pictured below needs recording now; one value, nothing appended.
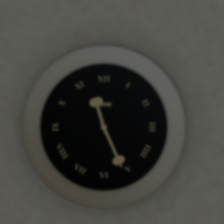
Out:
h=11 m=26
